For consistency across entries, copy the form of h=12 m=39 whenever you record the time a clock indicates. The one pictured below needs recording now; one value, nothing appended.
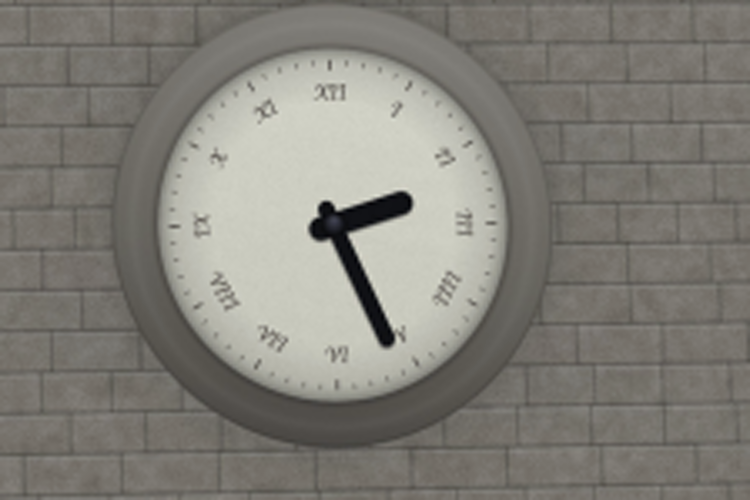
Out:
h=2 m=26
